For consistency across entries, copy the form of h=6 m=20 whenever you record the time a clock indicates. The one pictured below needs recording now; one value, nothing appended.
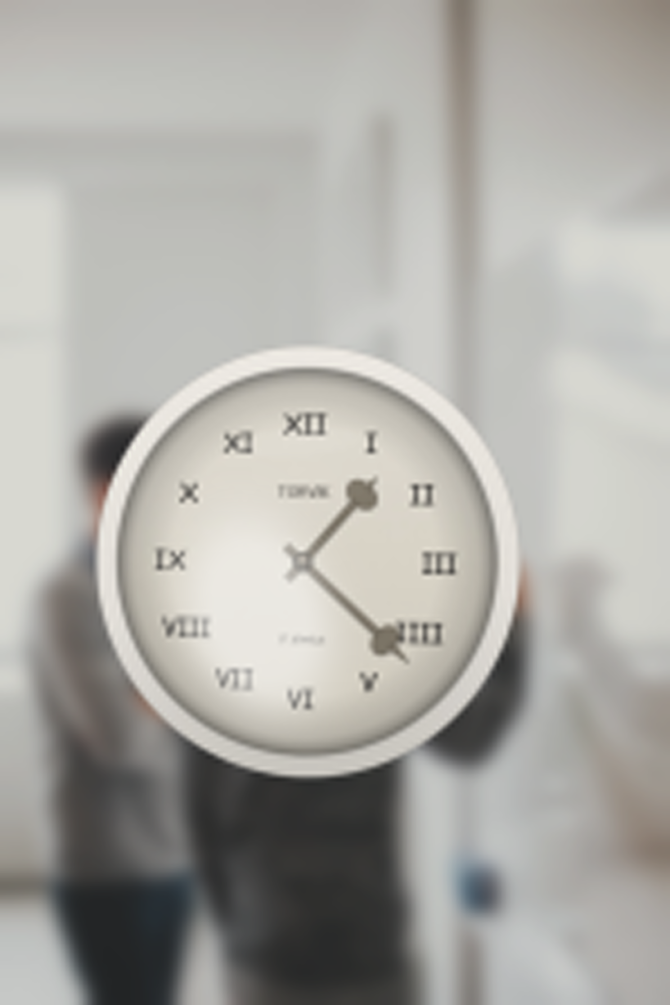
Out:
h=1 m=22
